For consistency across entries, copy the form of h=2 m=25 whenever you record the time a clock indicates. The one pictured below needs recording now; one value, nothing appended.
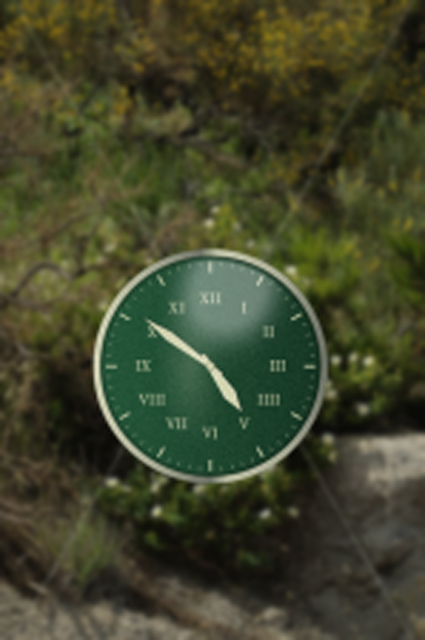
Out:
h=4 m=51
